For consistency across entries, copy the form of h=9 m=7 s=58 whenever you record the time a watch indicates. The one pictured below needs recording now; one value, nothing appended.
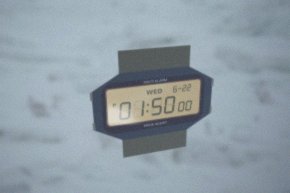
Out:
h=1 m=50 s=0
